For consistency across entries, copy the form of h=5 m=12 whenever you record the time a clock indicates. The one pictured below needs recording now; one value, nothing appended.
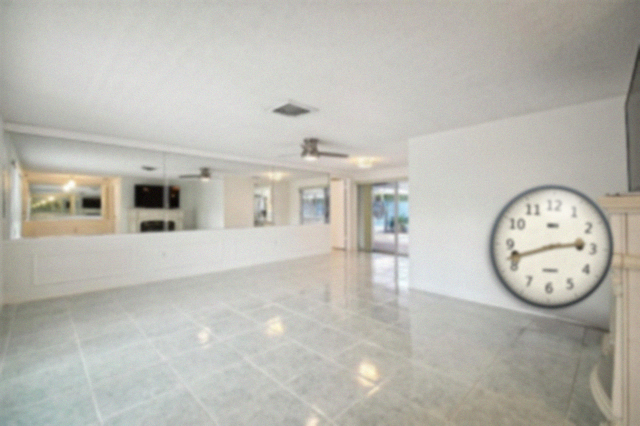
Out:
h=2 m=42
